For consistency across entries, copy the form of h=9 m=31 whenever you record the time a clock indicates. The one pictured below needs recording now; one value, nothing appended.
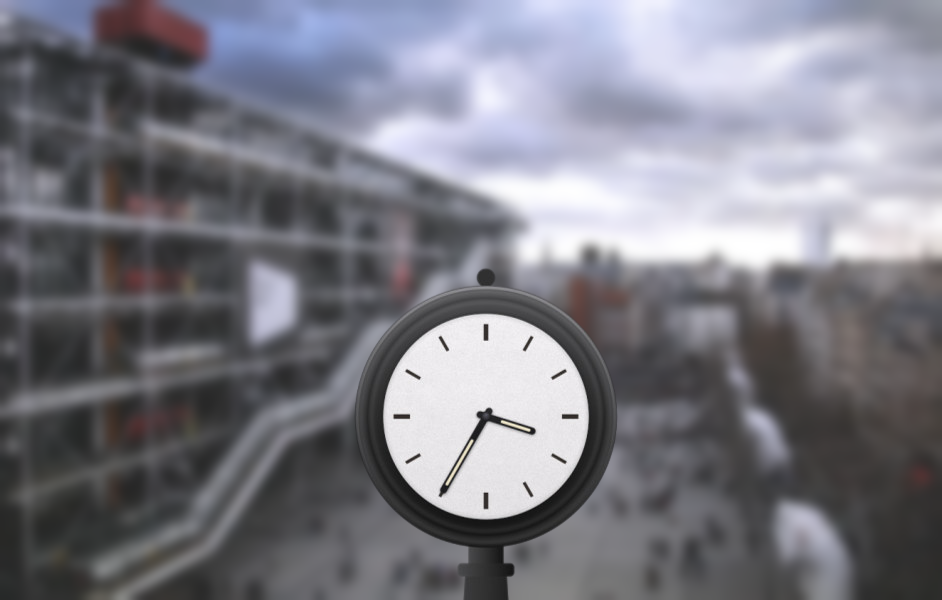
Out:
h=3 m=35
